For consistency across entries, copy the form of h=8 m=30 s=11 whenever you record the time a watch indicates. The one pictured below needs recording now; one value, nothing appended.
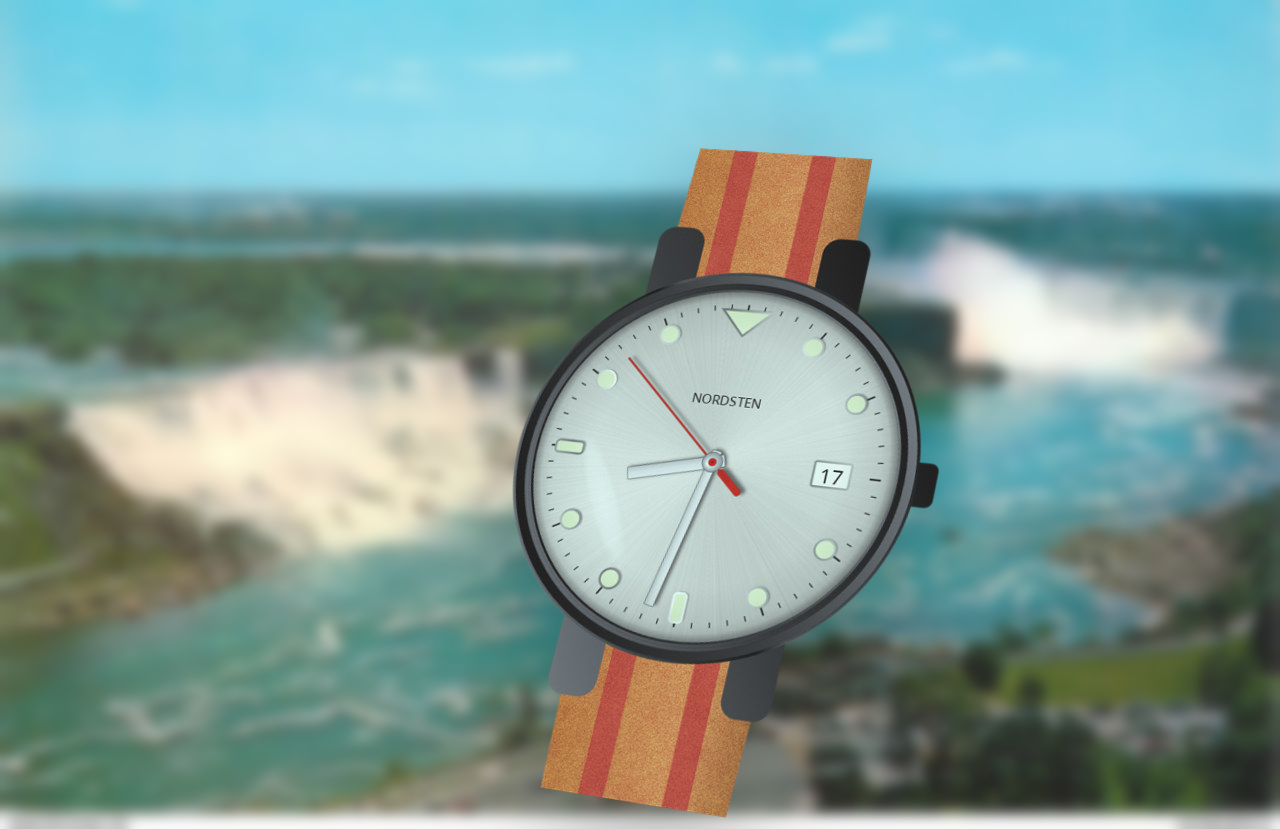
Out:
h=8 m=31 s=52
